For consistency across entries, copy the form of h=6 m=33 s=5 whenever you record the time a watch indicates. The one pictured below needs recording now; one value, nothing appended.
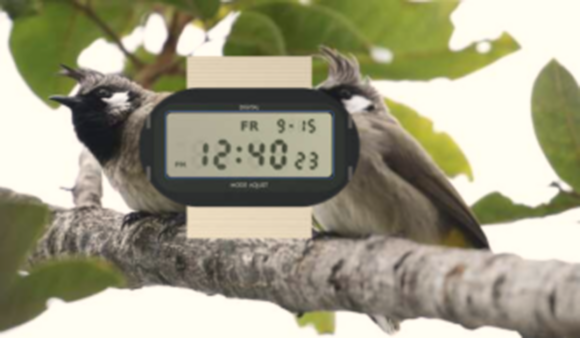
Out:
h=12 m=40 s=23
